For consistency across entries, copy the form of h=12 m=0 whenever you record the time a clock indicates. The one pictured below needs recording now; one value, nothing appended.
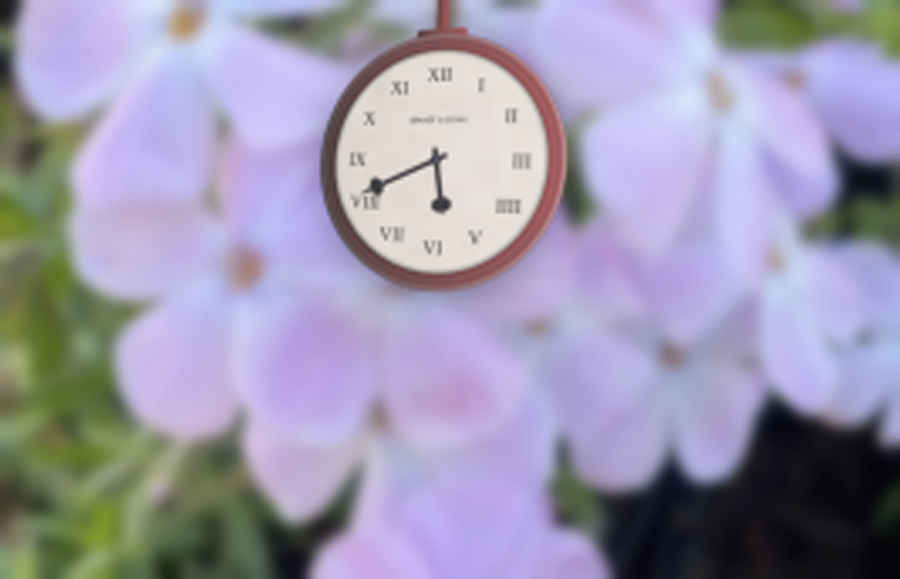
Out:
h=5 m=41
